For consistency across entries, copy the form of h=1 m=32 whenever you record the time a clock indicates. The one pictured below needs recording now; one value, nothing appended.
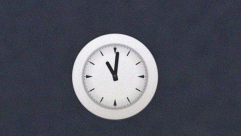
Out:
h=11 m=1
